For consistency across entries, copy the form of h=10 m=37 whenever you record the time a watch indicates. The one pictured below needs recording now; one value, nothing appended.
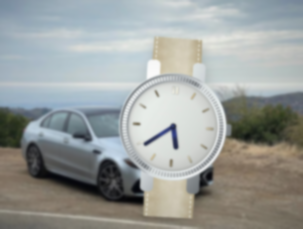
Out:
h=5 m=39
